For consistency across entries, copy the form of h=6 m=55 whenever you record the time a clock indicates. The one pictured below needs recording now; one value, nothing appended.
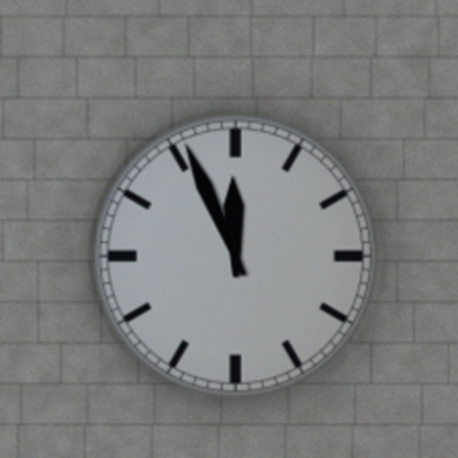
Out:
h=11 m=56
